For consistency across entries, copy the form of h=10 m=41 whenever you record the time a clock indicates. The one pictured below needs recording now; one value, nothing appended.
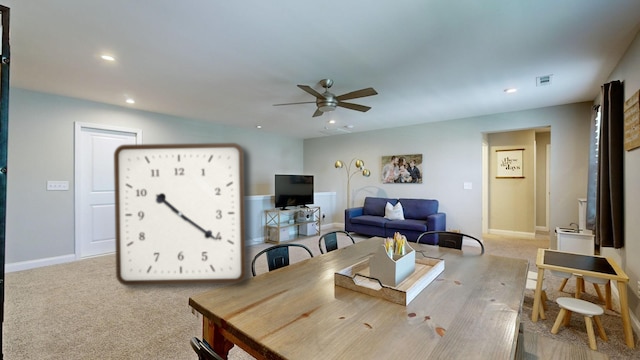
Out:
h=10 m=21
